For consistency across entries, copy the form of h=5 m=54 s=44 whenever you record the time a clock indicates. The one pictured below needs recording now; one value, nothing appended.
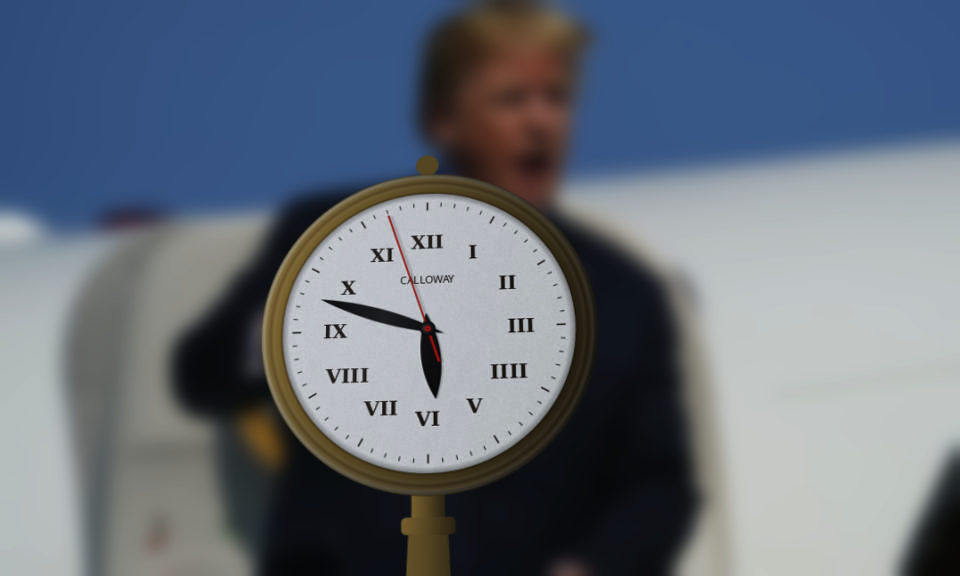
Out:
h=5 m=47 s=57
